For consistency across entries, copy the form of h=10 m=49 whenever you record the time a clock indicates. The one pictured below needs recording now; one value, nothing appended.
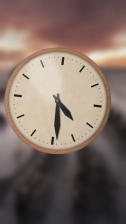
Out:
h=4 m=29
